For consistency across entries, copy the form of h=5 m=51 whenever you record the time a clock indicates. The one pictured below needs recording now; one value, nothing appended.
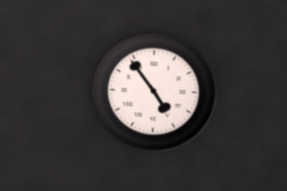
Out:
h=4 m=54
